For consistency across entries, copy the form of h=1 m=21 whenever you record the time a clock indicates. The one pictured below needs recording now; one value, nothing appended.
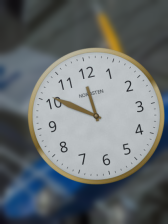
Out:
h=11 m=51
